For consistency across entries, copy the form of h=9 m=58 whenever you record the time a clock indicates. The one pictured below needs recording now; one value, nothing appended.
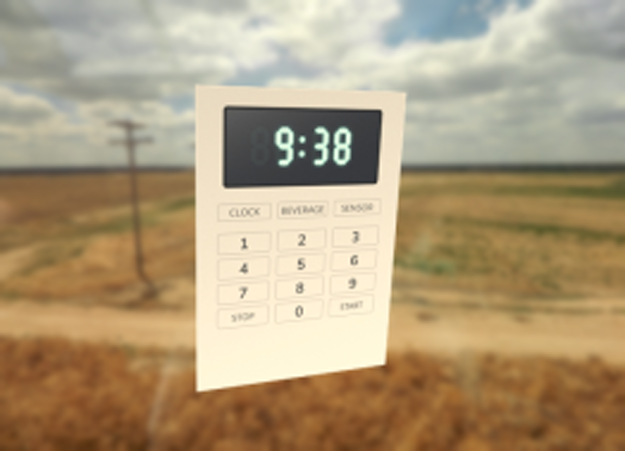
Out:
h=9 m=38
